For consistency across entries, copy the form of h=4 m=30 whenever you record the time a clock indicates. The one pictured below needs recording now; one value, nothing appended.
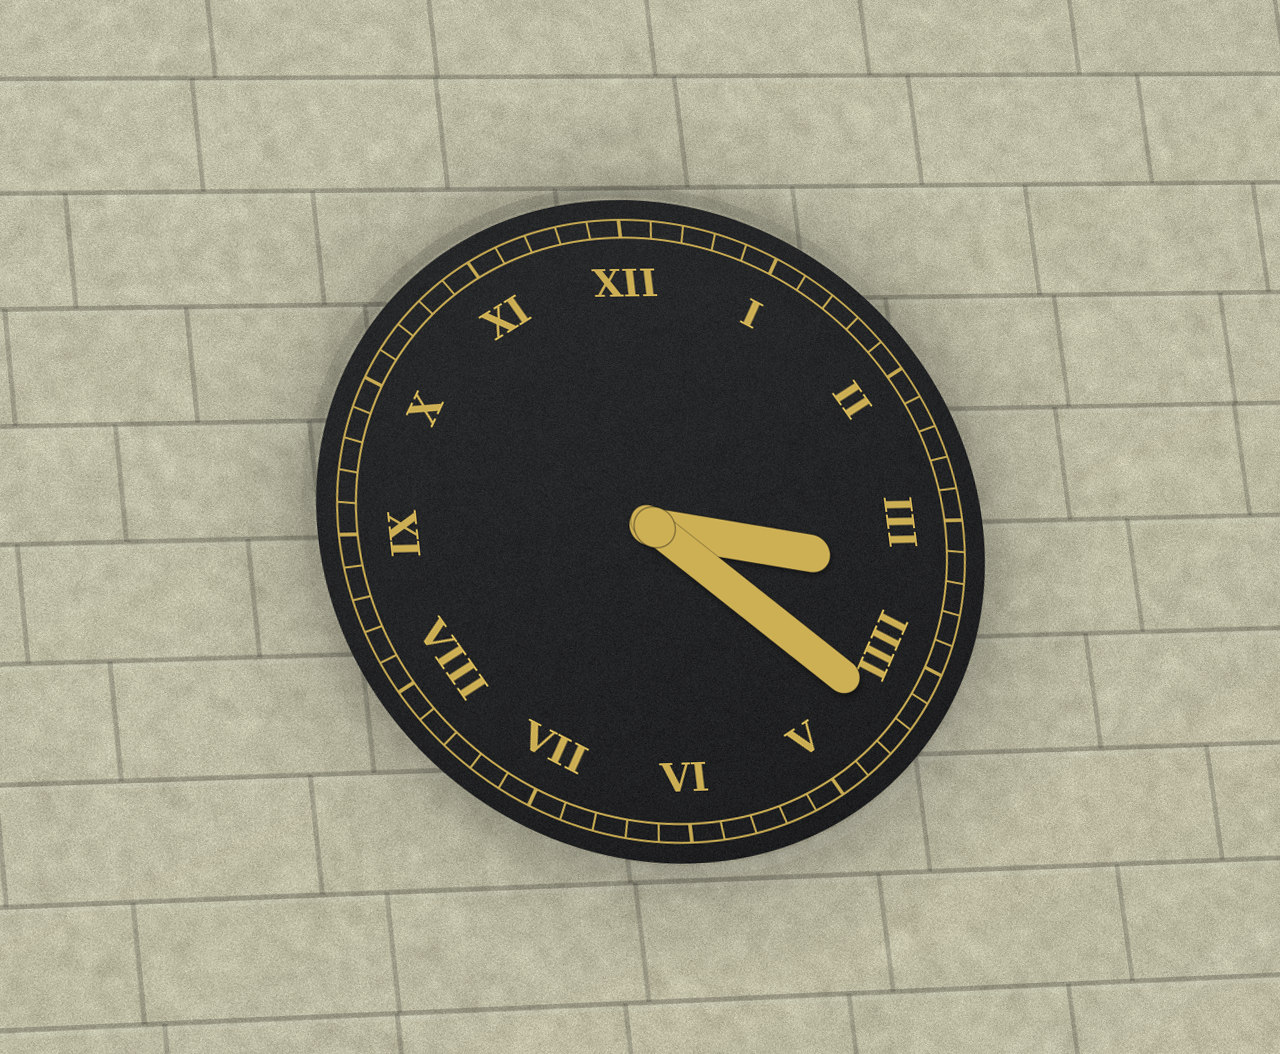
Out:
h=3 m=22
